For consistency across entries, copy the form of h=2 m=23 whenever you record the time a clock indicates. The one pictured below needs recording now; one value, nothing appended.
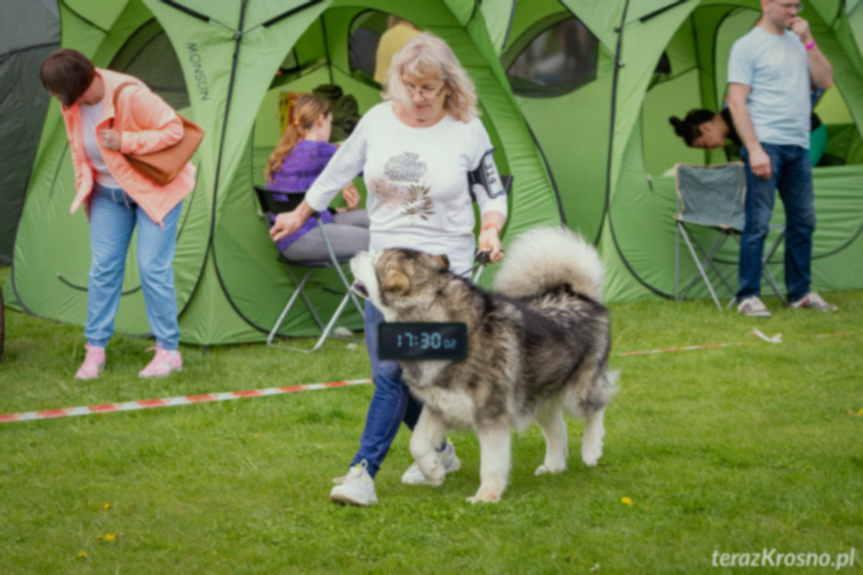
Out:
h=17 m=30
